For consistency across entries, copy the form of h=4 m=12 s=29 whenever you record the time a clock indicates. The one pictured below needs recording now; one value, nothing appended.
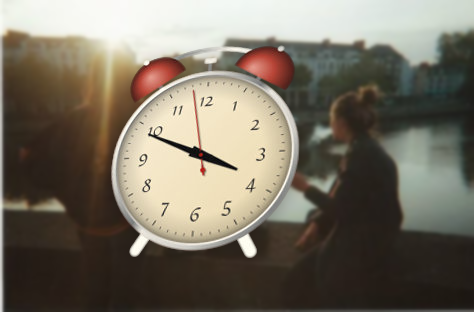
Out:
h=3 m=48 s=58
